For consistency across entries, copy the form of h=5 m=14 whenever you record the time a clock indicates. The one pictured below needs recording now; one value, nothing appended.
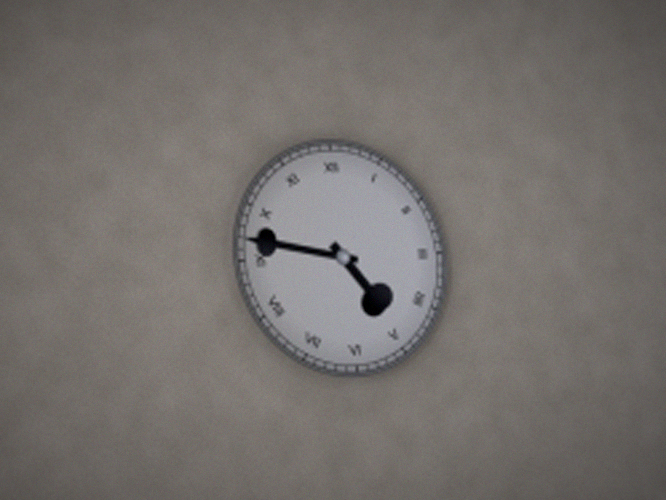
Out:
h=4 m=47
